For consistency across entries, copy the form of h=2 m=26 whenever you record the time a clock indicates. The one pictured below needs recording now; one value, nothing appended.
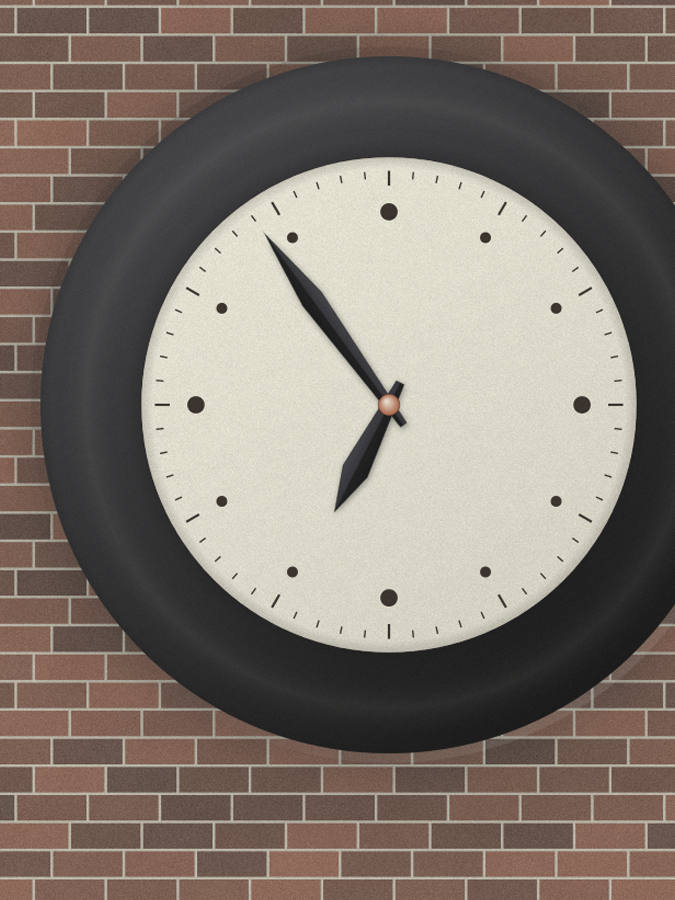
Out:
h=6 m=54
